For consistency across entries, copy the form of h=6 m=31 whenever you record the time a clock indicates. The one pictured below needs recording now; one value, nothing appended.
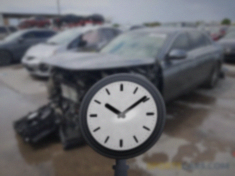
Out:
h=10 m=9
